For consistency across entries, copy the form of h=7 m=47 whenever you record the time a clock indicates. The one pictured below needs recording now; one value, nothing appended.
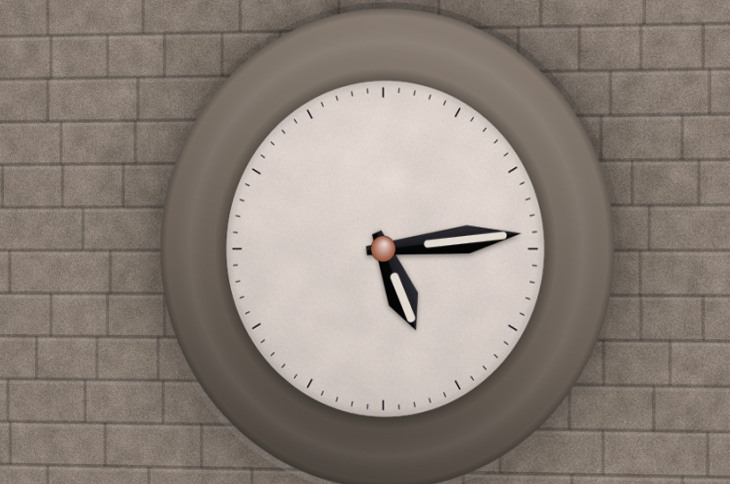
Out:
h=5 m=14
